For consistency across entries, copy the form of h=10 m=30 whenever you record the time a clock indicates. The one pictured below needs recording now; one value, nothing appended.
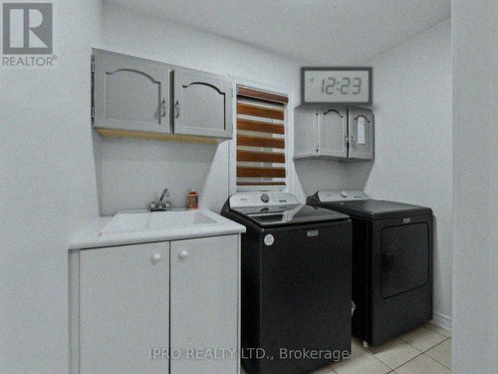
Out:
h=12 m=23
